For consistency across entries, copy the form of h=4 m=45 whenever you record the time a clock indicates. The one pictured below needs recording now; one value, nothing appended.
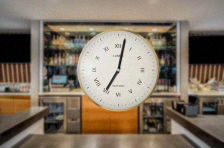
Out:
h=7 m=2
